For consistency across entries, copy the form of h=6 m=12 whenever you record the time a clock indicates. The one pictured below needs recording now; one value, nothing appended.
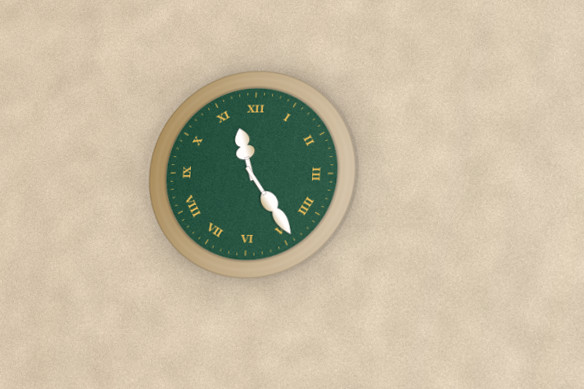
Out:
h=11 m=24
